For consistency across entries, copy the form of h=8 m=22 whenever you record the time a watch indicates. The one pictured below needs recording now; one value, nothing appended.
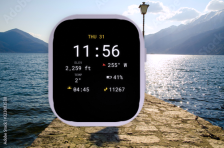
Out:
h=11 m=56
